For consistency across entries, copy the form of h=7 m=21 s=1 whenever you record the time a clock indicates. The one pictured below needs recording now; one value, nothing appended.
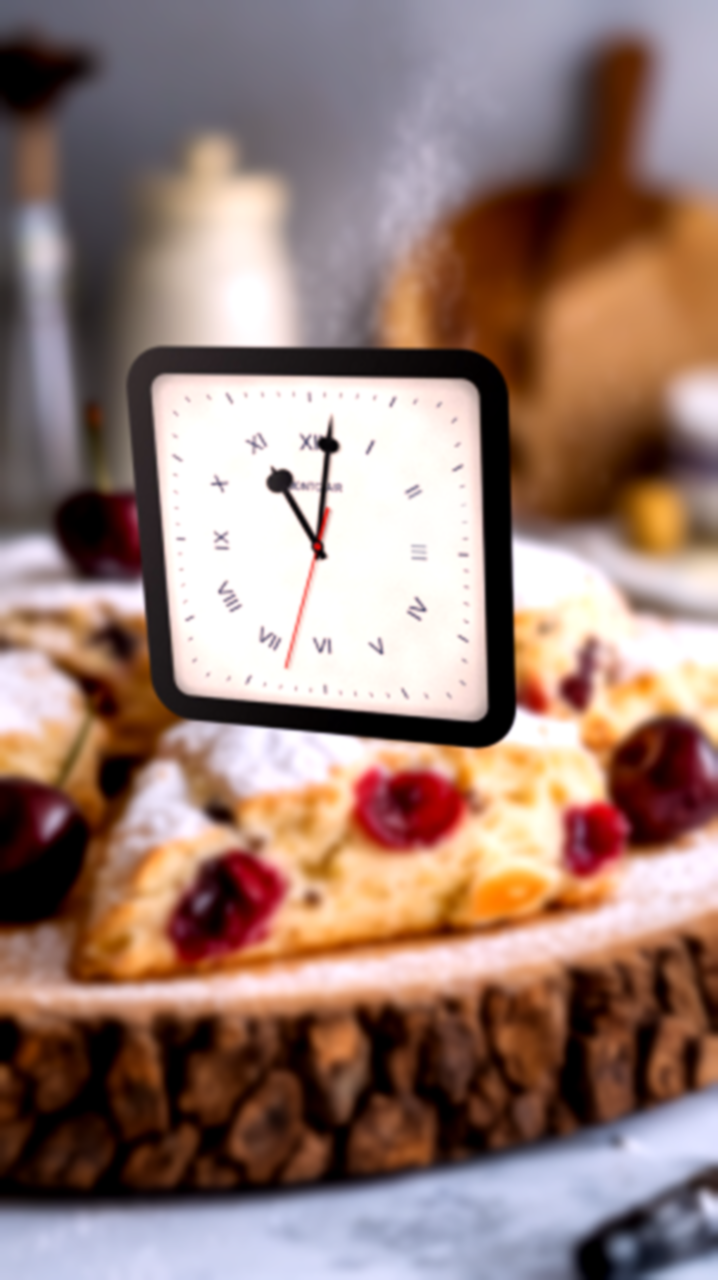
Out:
h=11 m=1 s=33
